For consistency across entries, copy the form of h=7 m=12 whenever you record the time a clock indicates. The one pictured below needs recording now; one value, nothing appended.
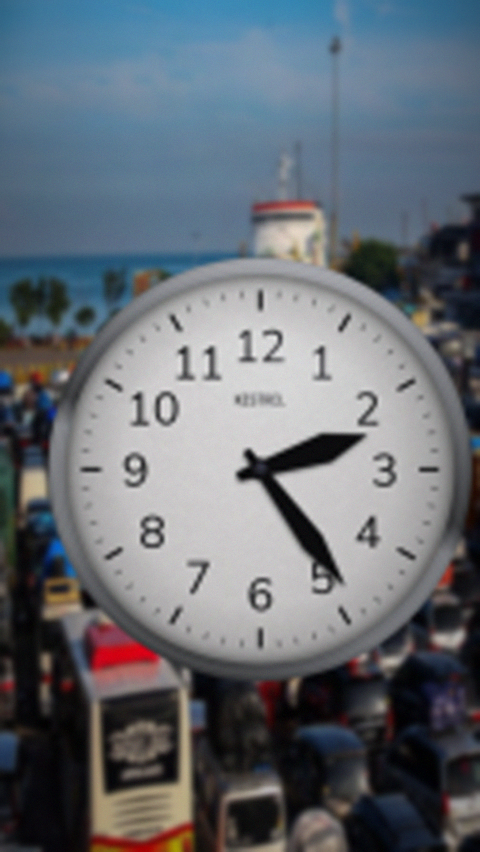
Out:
h=2 m=24
